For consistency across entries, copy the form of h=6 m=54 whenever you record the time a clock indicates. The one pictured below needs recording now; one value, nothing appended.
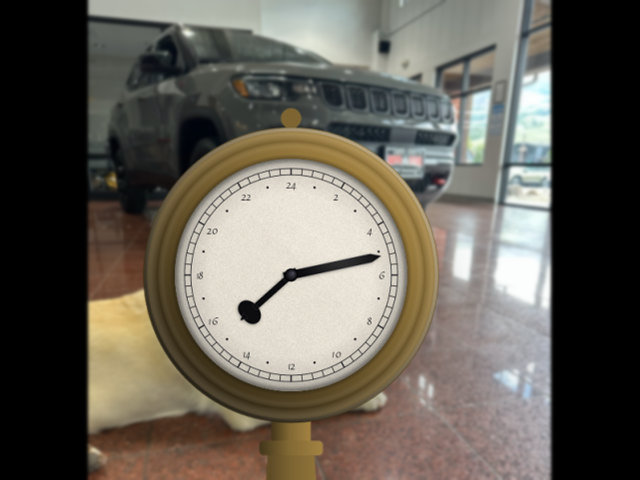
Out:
h=15 m=13
